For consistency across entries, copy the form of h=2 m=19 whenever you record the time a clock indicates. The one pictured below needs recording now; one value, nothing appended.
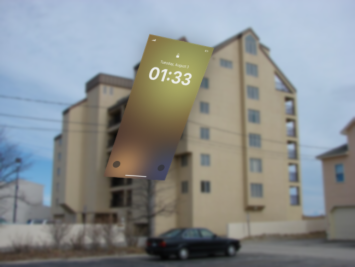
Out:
h=1 m=33
